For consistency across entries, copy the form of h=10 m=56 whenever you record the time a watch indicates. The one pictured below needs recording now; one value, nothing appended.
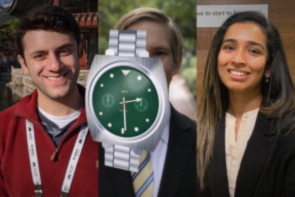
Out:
h=2 m=29
